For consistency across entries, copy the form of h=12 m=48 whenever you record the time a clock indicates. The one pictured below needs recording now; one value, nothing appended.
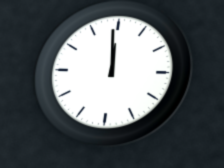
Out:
h=11 m=59
